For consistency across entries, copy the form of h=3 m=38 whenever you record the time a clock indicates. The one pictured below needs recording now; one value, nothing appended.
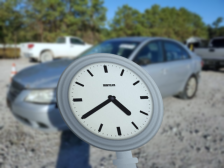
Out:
h=4 m=40
